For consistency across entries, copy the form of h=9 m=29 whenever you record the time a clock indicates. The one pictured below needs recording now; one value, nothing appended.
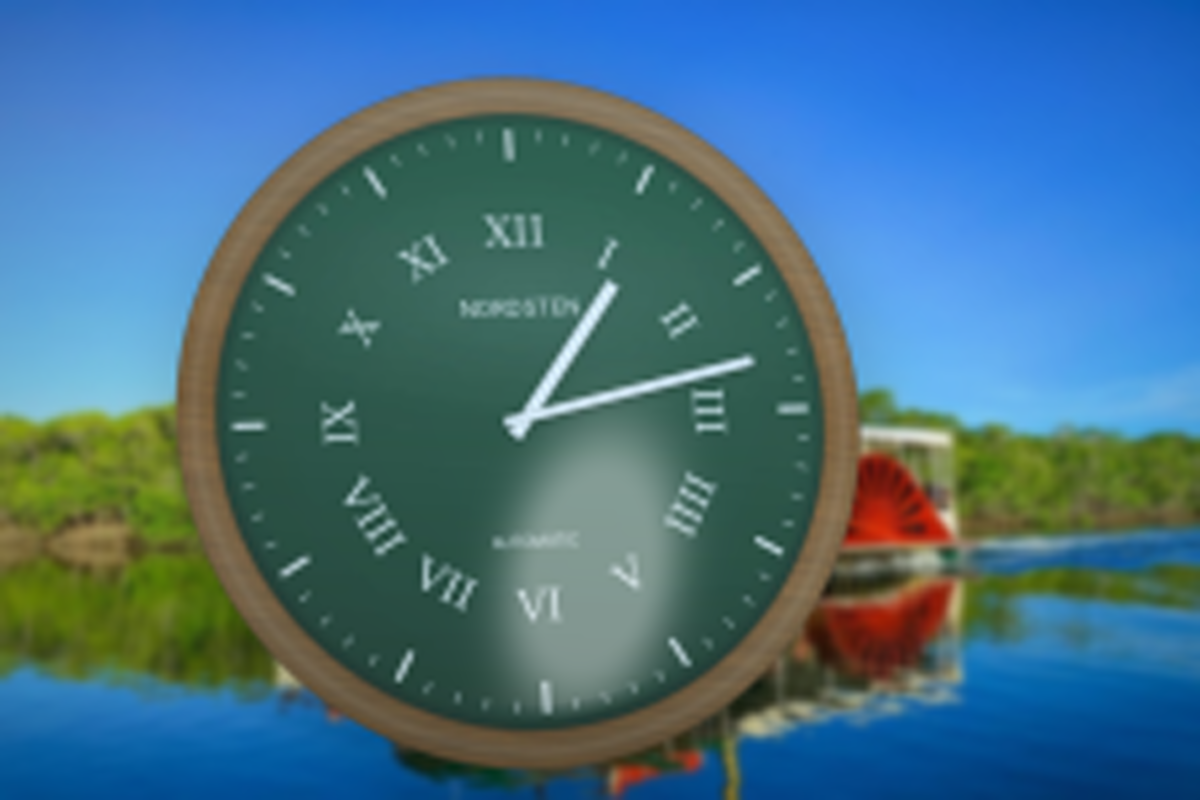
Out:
h=1 m=13
